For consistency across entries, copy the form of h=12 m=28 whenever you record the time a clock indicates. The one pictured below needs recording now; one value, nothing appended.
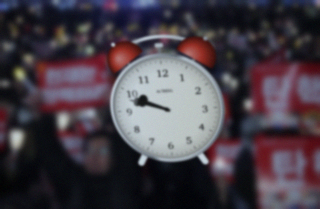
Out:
h=9 m=48
